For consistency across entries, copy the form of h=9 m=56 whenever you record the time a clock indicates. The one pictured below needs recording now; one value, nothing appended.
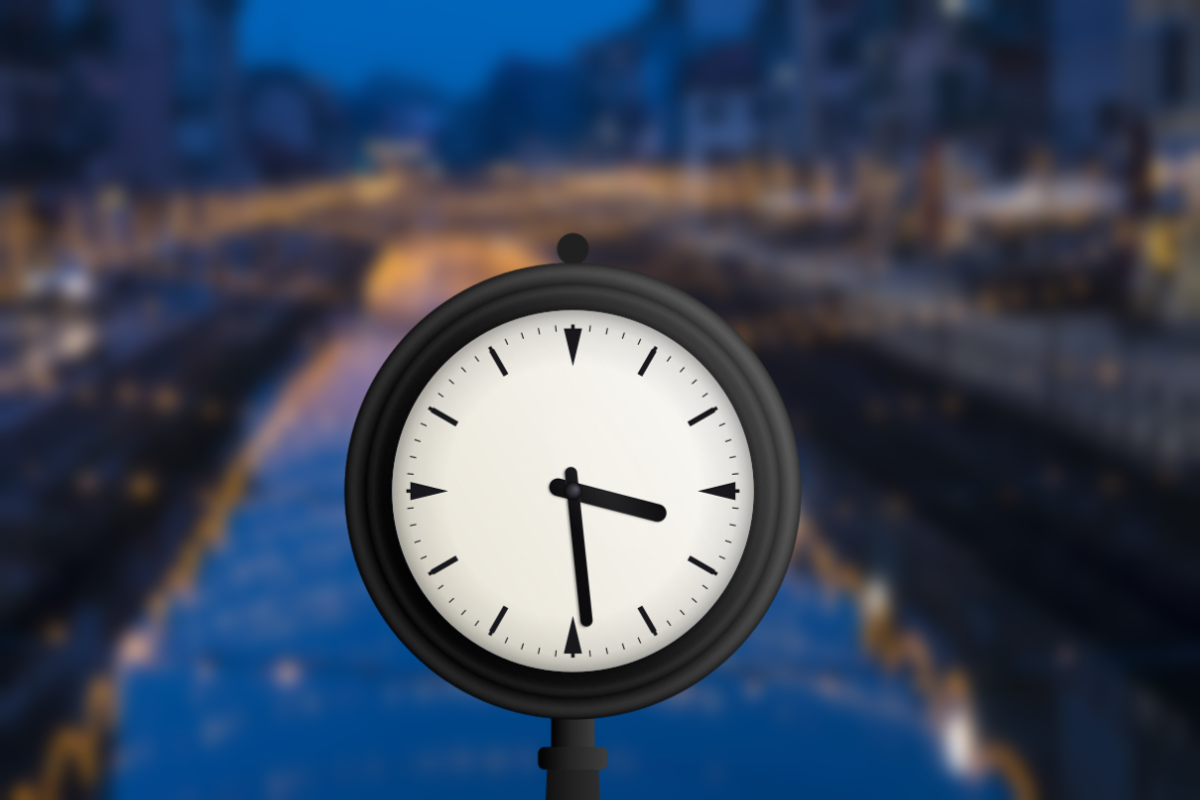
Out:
h=3 m=29
